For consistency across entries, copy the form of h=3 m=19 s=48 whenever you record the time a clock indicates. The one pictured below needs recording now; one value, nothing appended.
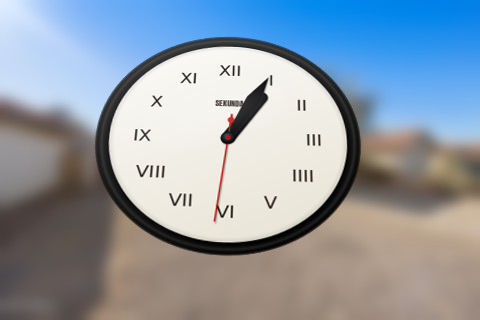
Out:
h=1 m=4 s=31
